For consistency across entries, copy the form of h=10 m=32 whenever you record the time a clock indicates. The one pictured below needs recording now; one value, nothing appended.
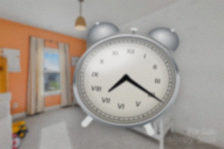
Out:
h=7 m=20
